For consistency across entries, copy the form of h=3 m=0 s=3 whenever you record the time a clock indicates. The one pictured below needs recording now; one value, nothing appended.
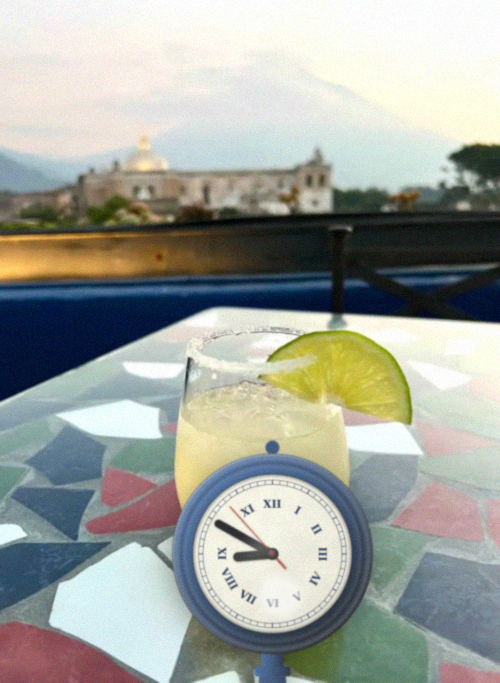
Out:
h=8 m=49 s=53
